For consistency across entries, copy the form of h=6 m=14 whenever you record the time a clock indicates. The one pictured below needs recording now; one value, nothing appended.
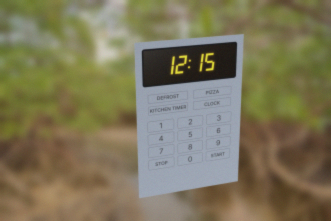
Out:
h=12 m=15
